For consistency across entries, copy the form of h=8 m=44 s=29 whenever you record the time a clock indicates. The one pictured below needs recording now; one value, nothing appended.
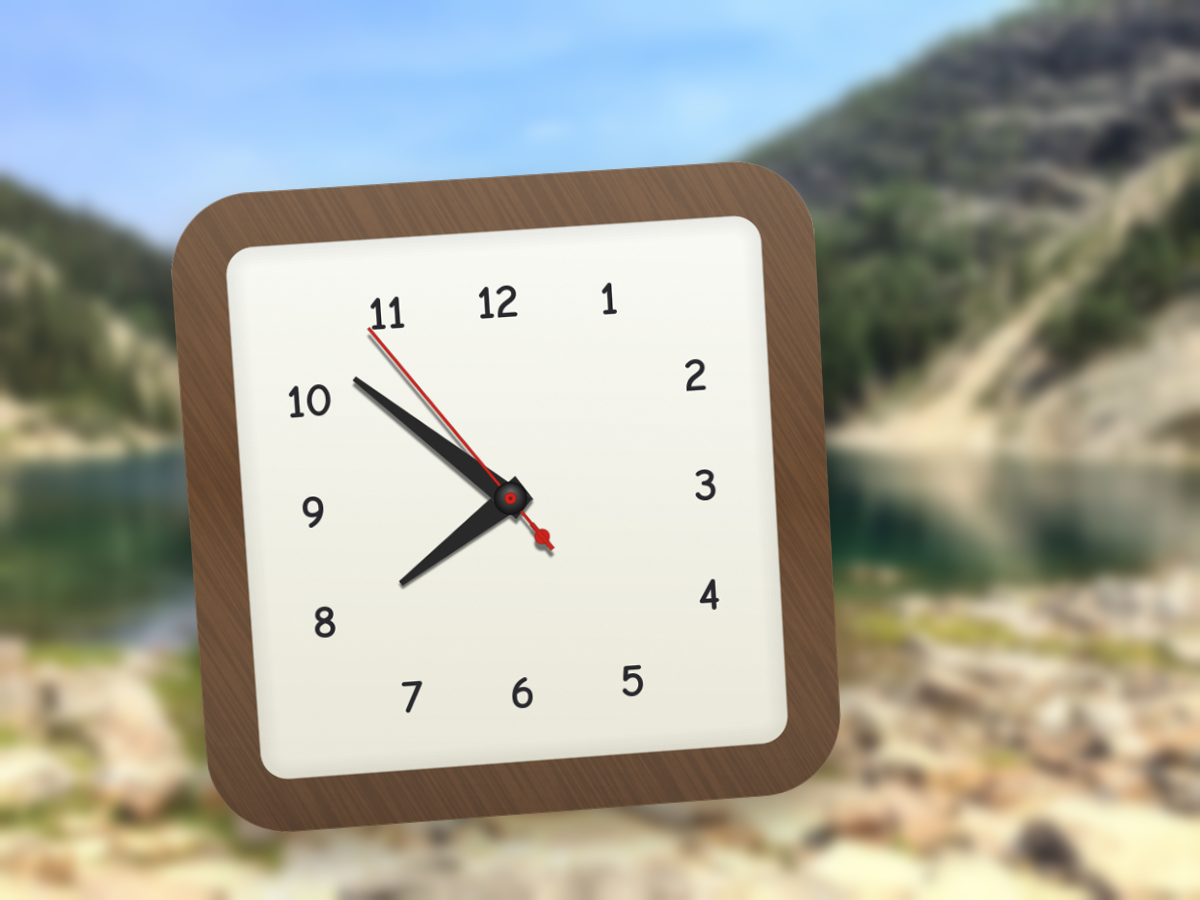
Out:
h=7 m=51 s=54
